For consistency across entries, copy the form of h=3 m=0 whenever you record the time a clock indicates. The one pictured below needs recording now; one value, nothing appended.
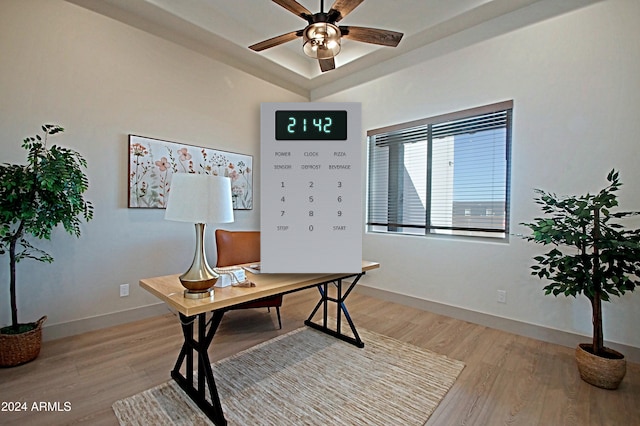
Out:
h=21 m=42
